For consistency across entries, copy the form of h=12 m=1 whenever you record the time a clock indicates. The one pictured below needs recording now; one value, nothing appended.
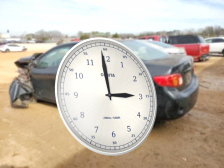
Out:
h=2 m=59
